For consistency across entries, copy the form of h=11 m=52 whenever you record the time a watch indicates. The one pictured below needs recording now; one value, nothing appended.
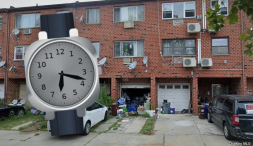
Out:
h=6 m=18
